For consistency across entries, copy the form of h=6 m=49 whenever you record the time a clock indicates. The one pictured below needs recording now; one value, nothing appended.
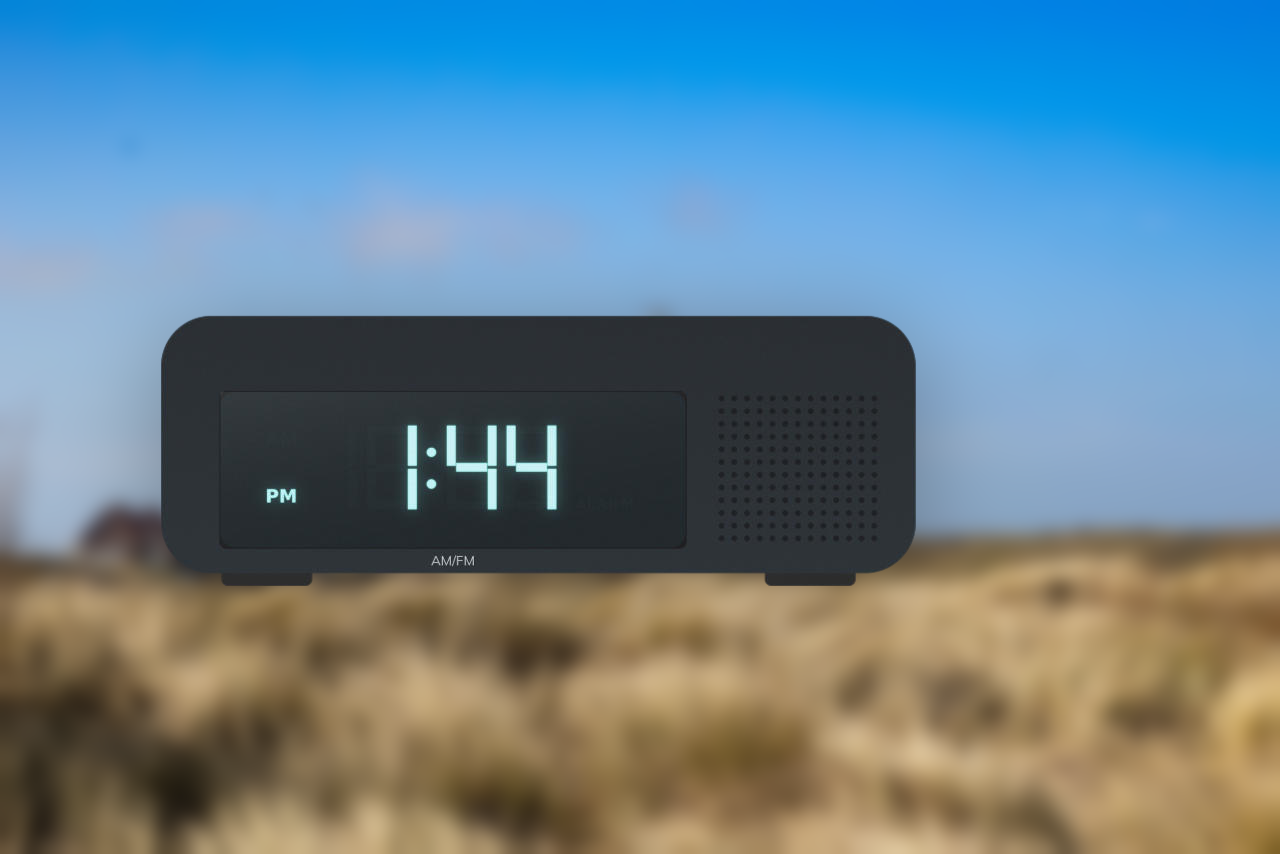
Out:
h=1 m=44
